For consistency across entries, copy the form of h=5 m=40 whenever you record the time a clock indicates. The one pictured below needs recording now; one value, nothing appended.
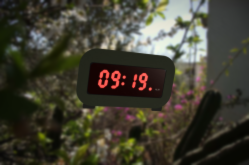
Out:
h=9 m=19
